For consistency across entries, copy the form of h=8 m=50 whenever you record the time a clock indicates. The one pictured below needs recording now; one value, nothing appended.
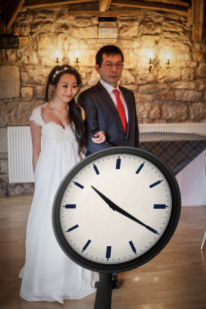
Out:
h=10 m=20
